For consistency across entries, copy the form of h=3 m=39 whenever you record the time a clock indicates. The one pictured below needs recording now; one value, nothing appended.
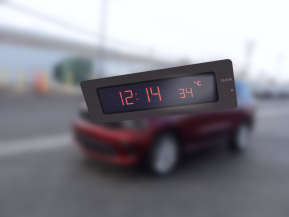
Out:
h=12 m=14
